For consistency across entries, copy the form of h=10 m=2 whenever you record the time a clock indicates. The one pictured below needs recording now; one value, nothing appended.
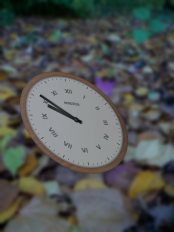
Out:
h=9 m=51
